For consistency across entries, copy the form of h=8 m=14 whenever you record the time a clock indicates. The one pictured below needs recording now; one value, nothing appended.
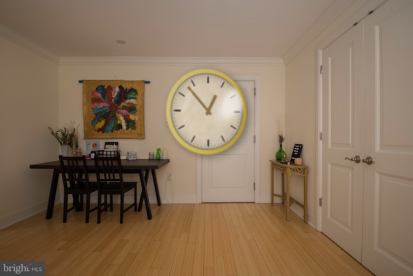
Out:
h=12 m=53
